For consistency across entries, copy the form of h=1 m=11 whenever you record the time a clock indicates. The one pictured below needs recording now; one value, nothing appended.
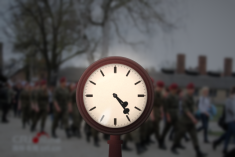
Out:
h=4 m=24
